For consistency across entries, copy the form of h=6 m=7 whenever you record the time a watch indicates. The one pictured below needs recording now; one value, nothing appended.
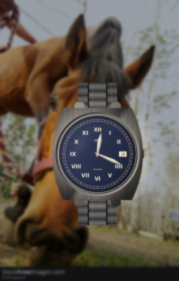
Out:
h=12 m=19
